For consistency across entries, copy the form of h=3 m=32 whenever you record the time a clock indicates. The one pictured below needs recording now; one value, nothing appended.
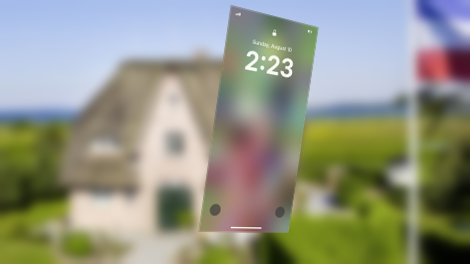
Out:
h=2 m=23
